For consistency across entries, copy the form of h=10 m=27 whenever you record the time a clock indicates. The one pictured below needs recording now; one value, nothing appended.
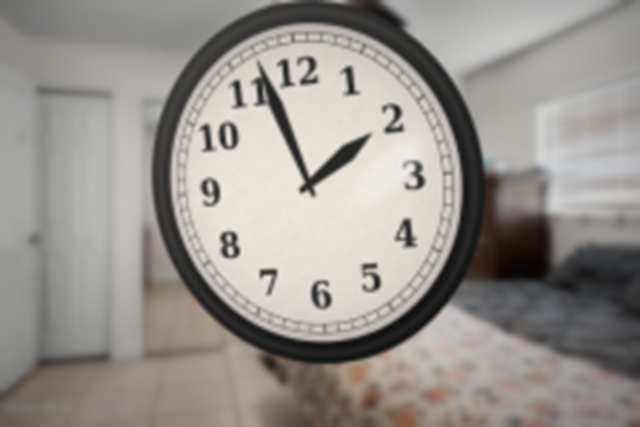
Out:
h=1 m=57
